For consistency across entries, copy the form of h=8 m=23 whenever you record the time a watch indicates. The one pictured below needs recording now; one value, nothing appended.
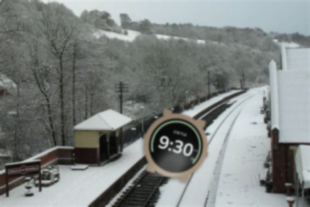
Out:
h=9 m=30
